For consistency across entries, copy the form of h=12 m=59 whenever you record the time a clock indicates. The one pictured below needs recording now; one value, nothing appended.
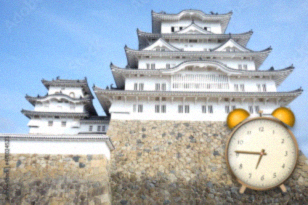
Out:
h=6 m=46
